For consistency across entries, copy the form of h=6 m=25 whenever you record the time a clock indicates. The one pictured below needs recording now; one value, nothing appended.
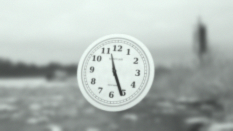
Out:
h=11 m=26
